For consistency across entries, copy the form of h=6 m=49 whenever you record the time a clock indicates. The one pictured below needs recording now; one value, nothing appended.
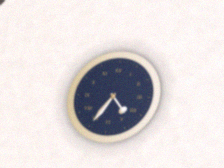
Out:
h=4 m=35
